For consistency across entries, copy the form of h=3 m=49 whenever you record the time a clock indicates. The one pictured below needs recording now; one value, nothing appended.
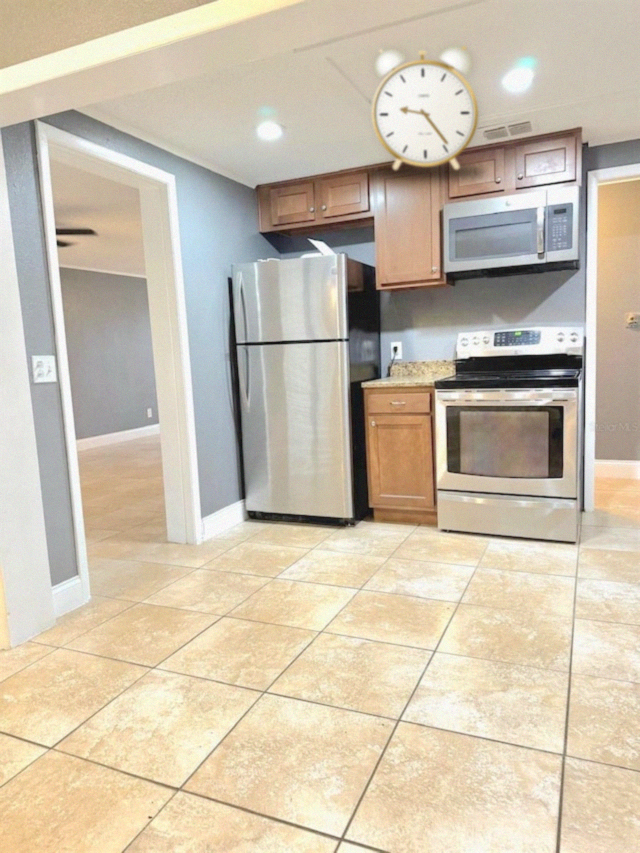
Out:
h=9 m=24
